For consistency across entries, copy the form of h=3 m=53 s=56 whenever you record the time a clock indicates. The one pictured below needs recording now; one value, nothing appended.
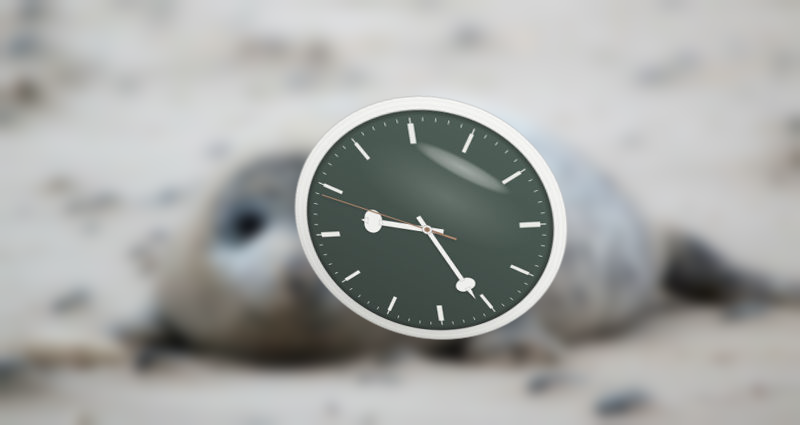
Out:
h=9 m=25 s=49
